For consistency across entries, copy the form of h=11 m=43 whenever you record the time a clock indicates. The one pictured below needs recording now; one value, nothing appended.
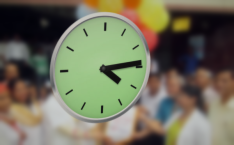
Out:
h=4 m=14
